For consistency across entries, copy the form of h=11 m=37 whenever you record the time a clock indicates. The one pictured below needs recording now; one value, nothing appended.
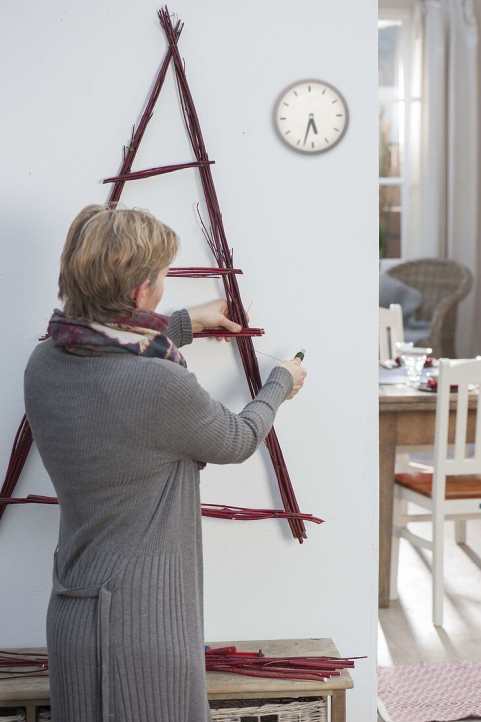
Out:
h=5 m=33
